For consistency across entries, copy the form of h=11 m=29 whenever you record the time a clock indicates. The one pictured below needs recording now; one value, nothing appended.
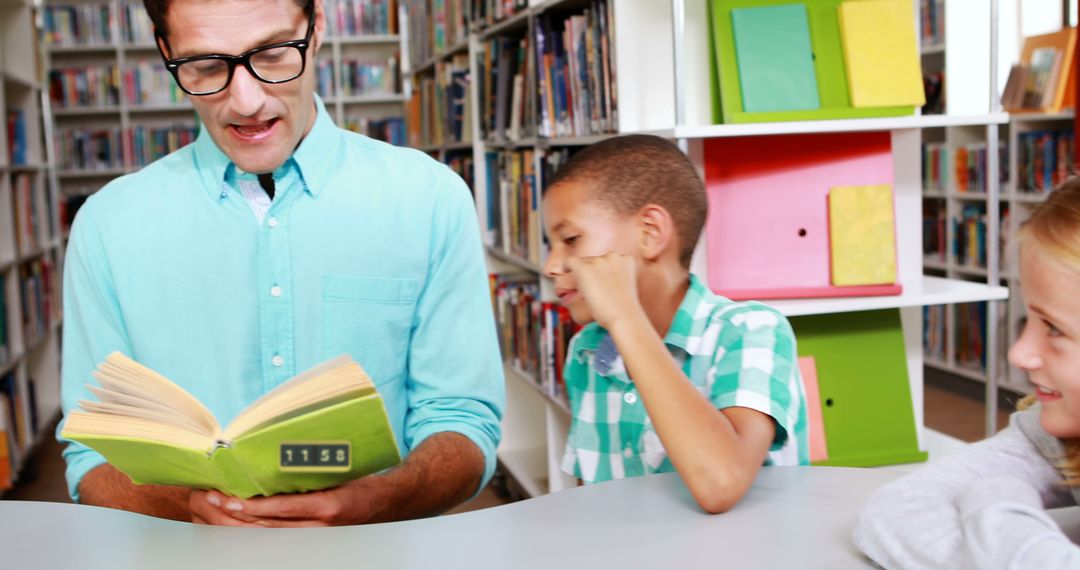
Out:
h=11 m=58
